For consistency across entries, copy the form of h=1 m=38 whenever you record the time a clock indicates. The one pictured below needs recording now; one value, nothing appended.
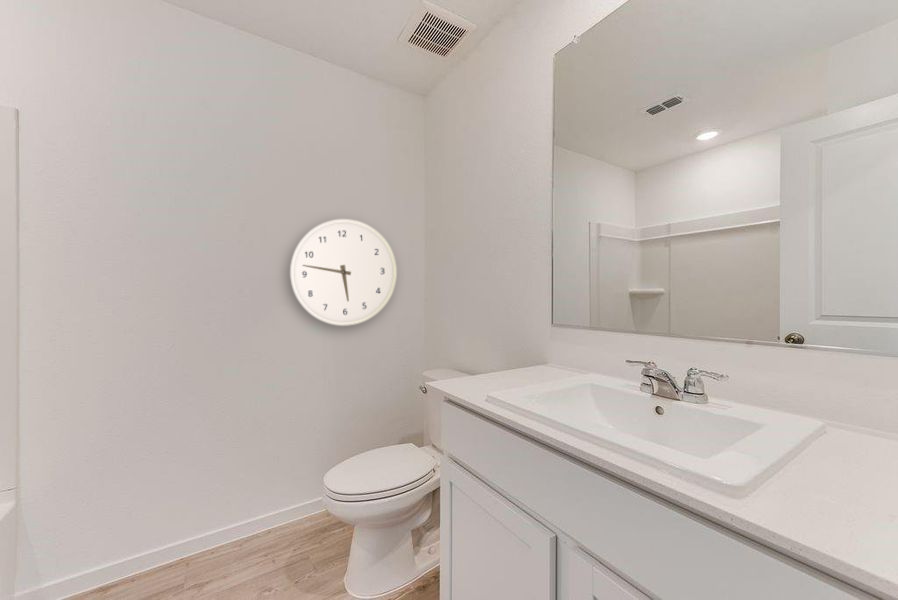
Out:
h=5 m=47
